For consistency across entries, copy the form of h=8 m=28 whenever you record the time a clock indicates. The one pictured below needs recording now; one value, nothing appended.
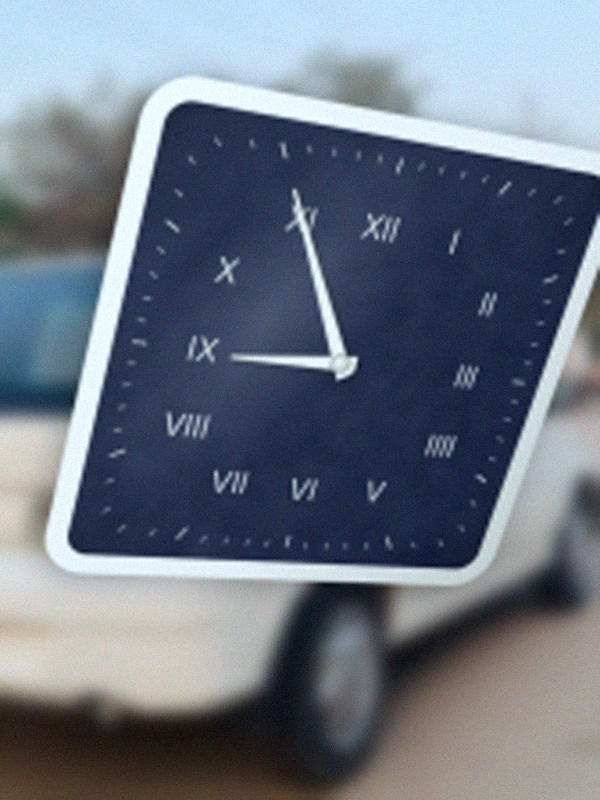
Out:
h=8 m=55
